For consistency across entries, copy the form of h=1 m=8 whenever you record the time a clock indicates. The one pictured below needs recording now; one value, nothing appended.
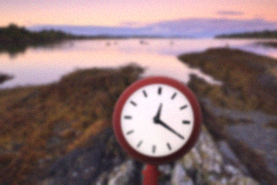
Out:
h=12 m=20
